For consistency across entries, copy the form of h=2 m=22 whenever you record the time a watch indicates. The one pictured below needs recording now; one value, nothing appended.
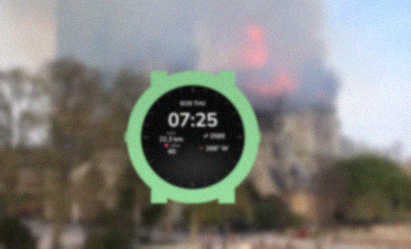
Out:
h=7 m=25
